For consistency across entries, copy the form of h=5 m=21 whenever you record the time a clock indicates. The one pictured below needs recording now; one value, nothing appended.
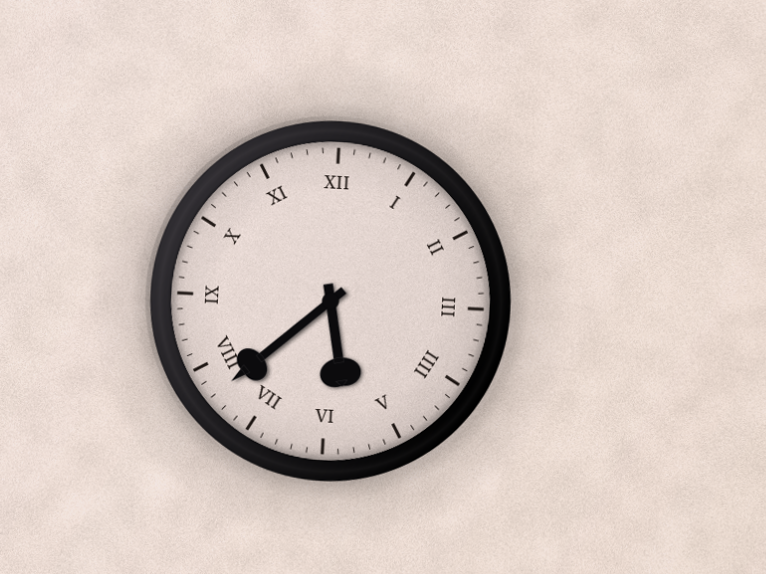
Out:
h=5 m=38
